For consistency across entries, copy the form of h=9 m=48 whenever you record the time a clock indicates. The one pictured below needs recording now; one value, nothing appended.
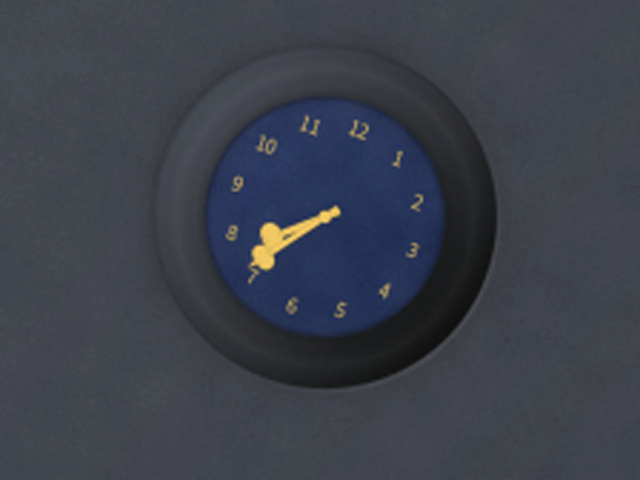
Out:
h=7 m=36
